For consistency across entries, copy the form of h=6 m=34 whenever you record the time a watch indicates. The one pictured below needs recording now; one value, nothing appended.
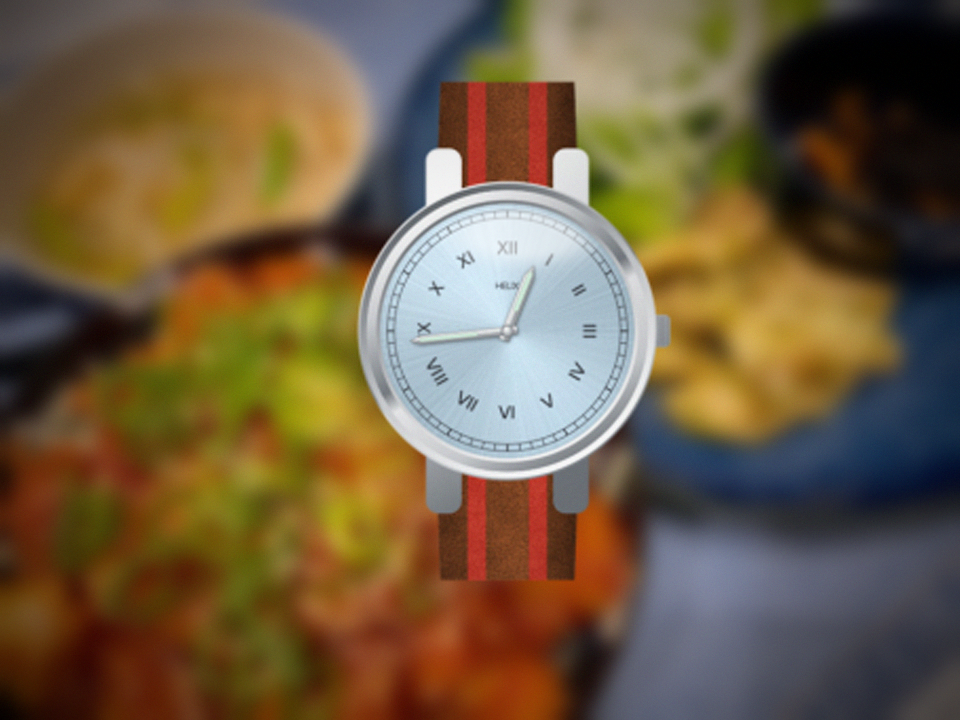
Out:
h=12 m=44
